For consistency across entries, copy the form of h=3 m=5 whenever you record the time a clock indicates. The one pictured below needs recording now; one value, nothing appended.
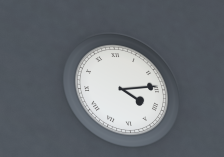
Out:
h=4 m=14
